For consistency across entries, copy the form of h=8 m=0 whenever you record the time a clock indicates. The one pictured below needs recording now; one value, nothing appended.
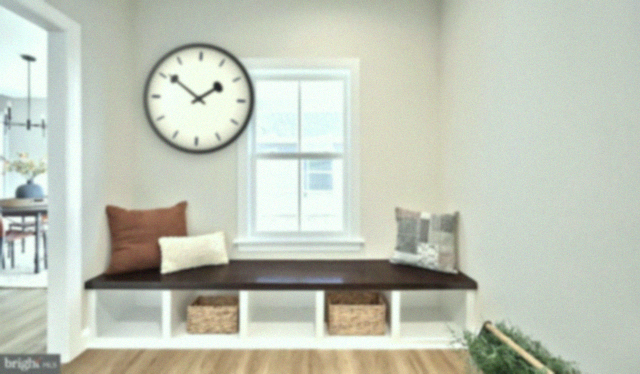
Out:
h=1 m=51
